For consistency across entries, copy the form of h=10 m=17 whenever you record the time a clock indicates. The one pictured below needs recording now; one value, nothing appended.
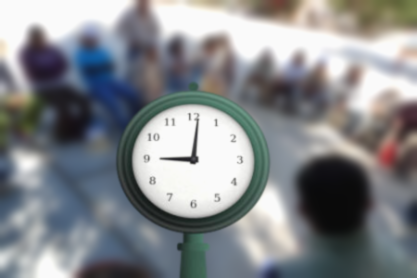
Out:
h=9 m=1
